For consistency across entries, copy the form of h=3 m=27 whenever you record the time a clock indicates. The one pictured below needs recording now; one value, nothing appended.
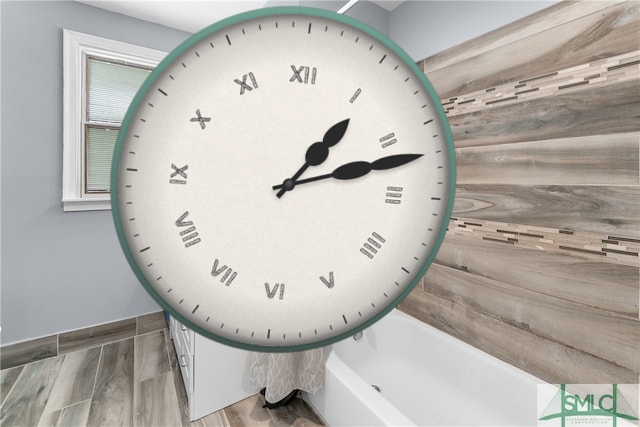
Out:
h=1 m=12
